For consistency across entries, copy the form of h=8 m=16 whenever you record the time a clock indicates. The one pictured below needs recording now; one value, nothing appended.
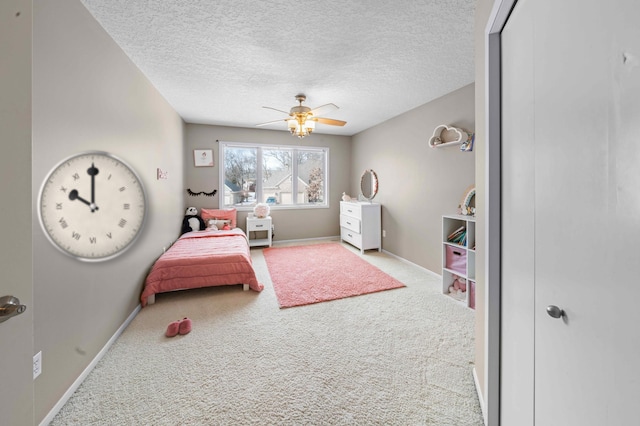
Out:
h=10 m=0
